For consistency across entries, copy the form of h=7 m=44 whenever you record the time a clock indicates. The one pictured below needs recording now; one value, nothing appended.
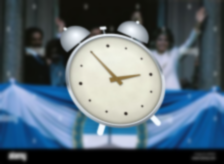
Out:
h=2 m=55
